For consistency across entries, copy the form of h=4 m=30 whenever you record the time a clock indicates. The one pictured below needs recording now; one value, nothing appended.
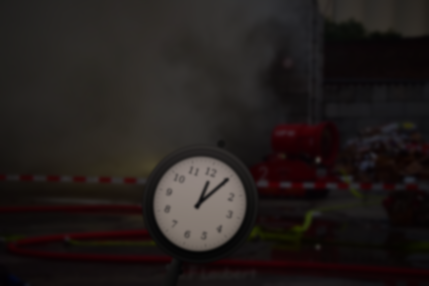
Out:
h=12 m=5
